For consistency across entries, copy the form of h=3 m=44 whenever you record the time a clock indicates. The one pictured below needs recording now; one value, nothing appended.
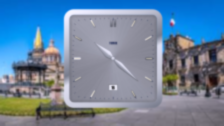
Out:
h=10 m=22
